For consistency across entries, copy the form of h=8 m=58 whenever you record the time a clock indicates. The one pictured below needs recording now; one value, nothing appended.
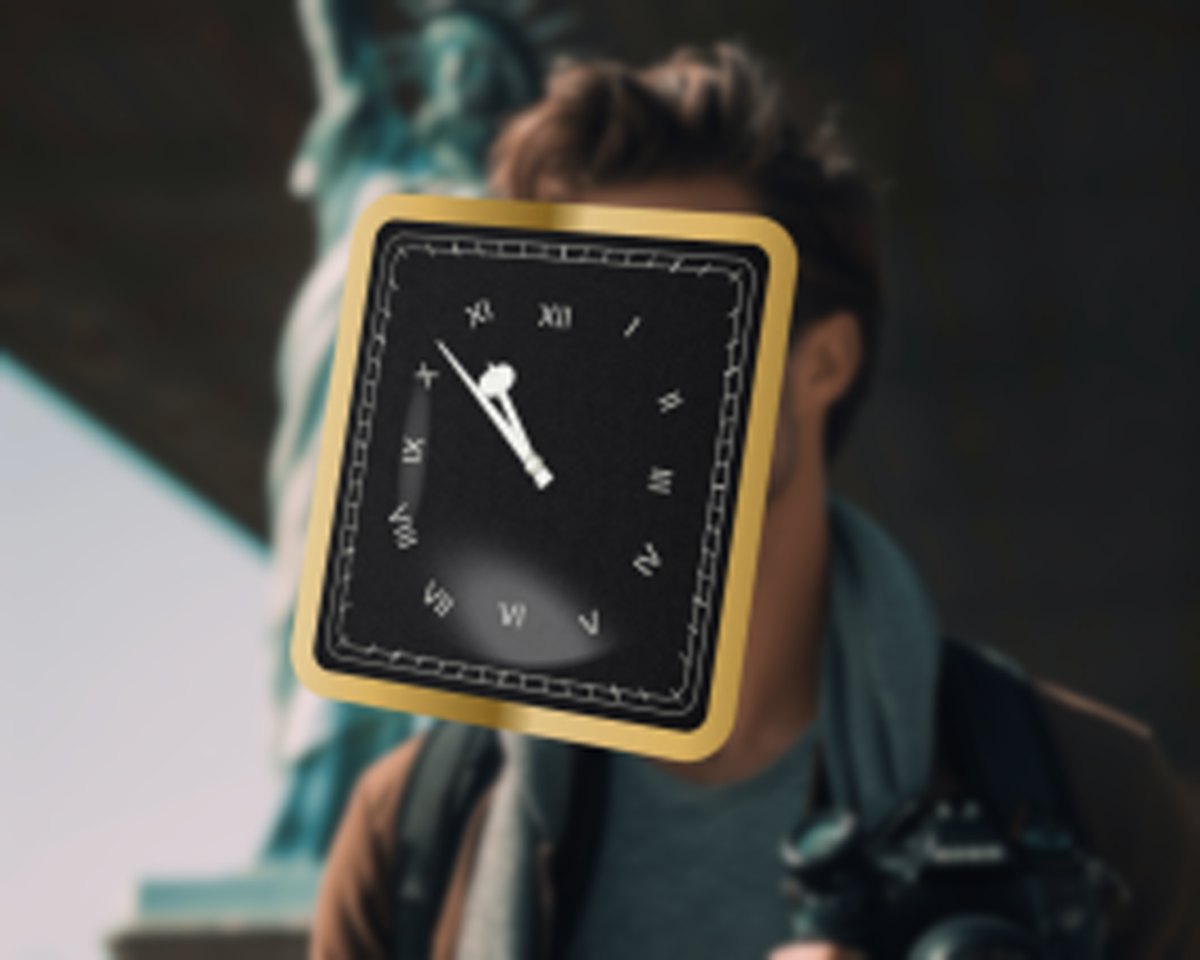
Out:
h=10 m=52
